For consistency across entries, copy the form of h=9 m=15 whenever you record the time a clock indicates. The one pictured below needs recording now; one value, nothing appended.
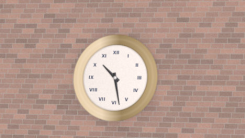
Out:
h=10 m=28
